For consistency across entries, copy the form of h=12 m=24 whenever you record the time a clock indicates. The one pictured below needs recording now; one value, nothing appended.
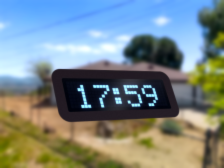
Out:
h=17 m=59
